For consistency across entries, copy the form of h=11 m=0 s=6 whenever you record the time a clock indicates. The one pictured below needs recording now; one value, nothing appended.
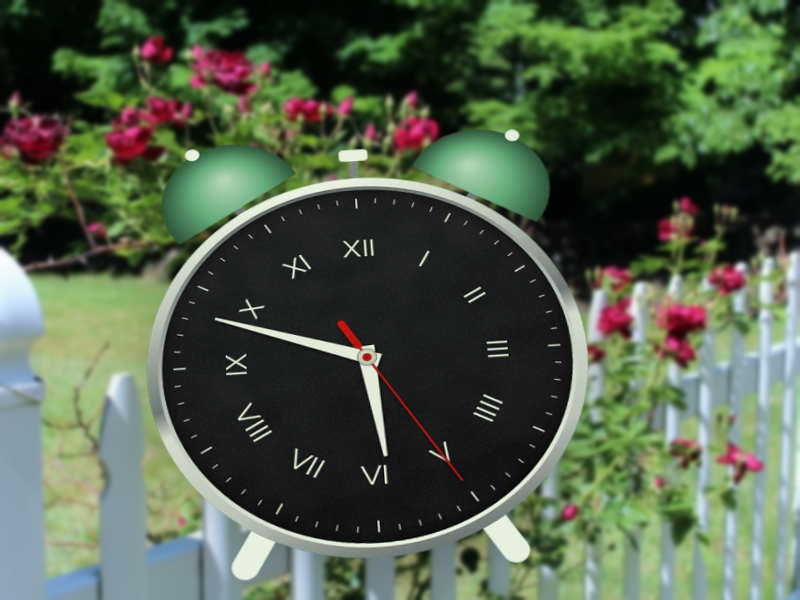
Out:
h=5 m=48 s=25
